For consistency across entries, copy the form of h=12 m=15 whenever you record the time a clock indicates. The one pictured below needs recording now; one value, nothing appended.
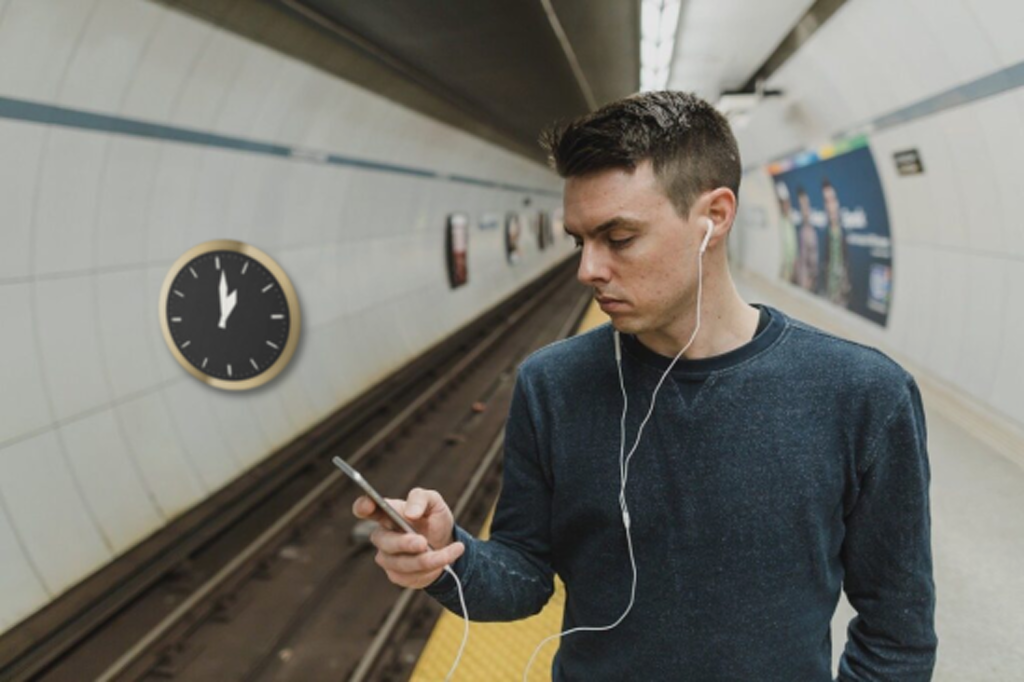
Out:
h=1 m=1
